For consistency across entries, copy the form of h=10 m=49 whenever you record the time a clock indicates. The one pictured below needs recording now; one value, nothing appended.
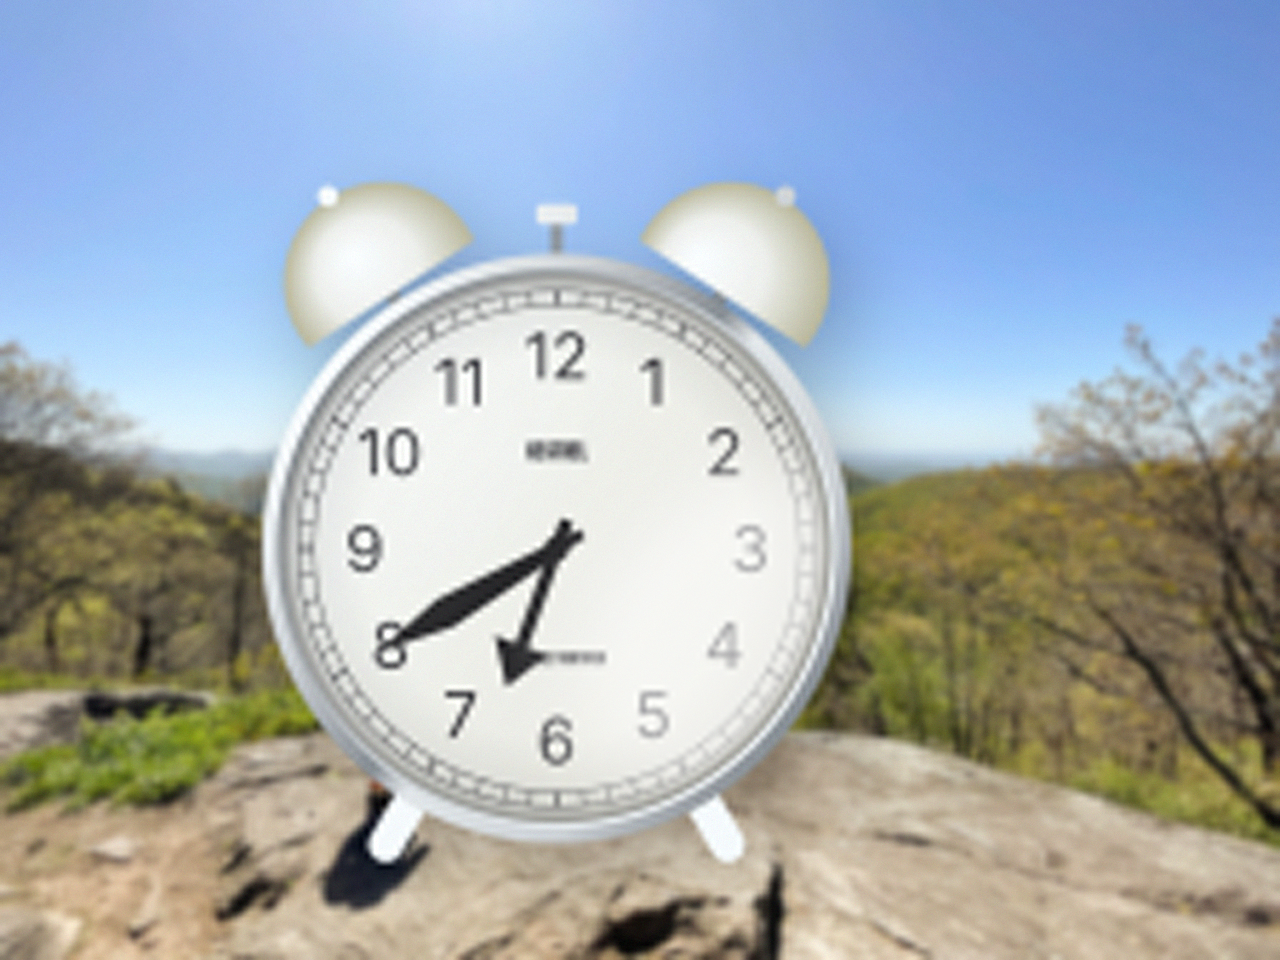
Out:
h=6 m=40
